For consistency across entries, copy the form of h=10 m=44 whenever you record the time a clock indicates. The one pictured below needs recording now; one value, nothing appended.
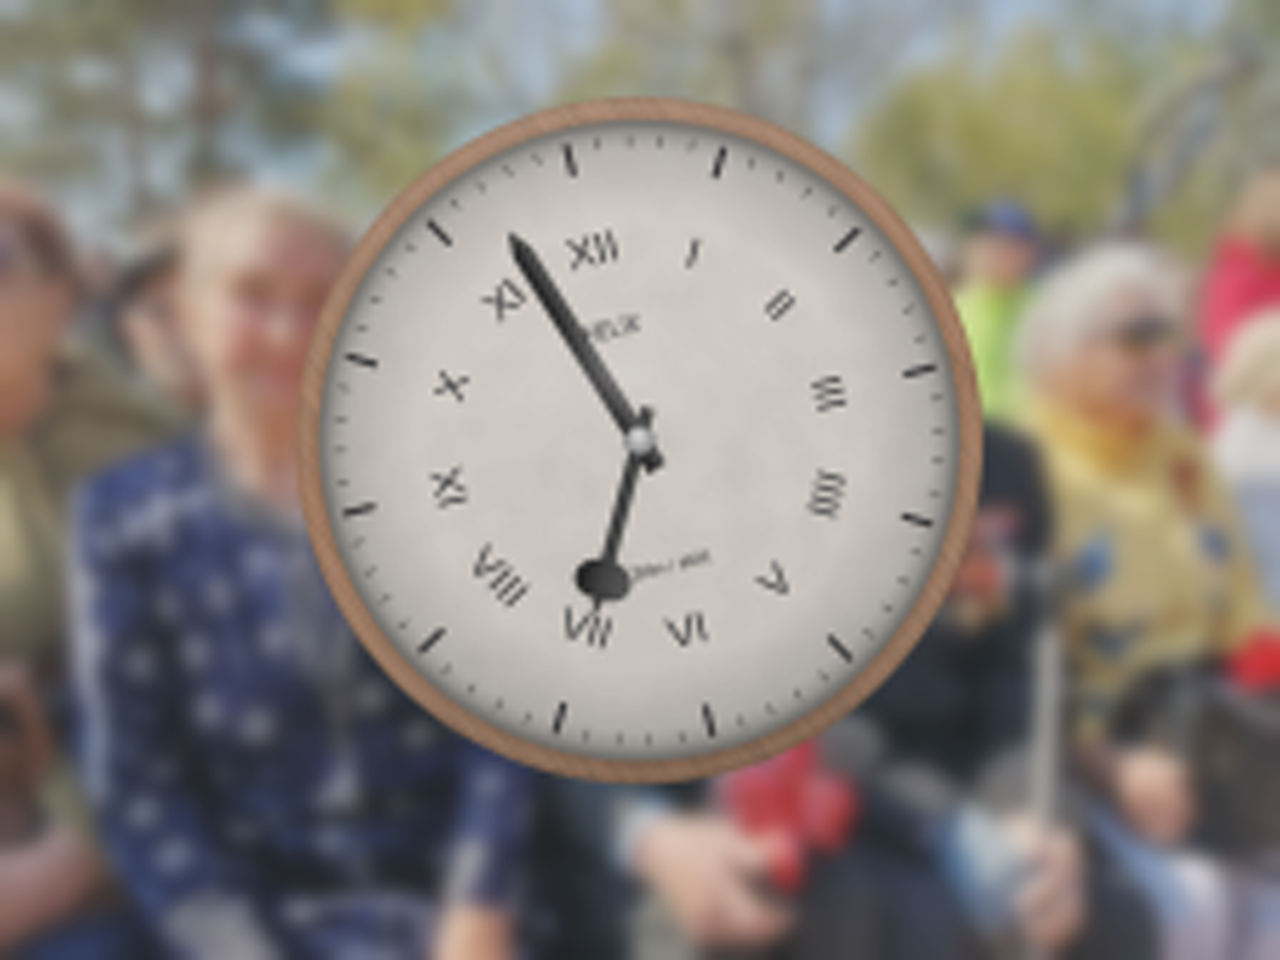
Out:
h=6 m=57
